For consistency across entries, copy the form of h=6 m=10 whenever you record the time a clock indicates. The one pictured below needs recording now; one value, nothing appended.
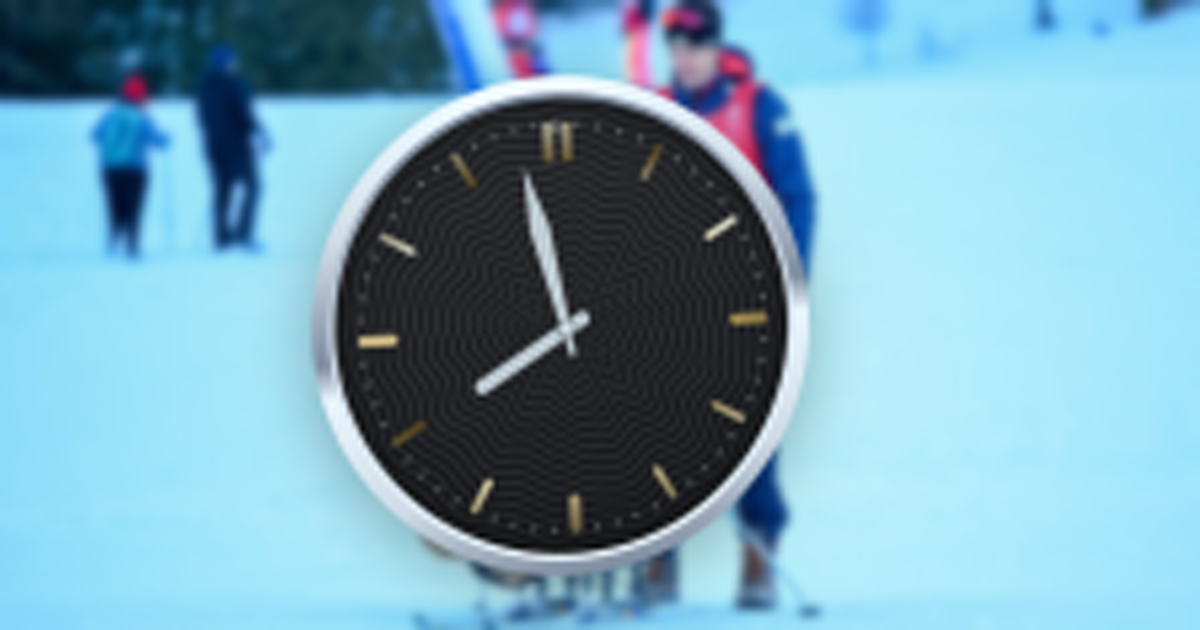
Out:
h=7 m=58
